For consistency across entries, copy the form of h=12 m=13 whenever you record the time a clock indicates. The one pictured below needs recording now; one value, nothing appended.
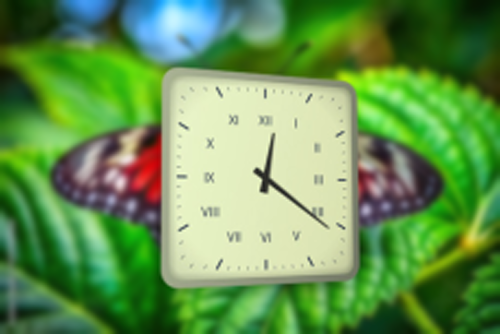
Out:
h=12 m=21
